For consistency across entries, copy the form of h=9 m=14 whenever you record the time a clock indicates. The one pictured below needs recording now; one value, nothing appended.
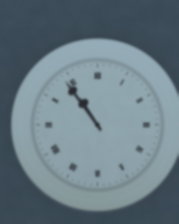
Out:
h=10 m=54
